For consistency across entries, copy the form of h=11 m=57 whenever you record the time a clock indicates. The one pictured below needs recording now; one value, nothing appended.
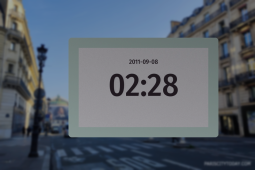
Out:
h=2 m=28
